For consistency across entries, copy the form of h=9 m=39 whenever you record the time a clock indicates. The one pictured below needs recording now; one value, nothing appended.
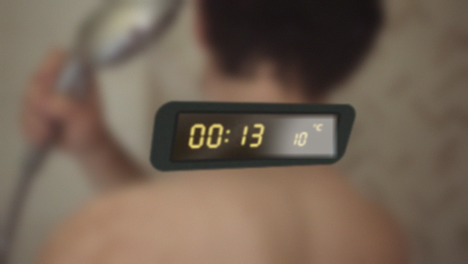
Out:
h=0 m=13
